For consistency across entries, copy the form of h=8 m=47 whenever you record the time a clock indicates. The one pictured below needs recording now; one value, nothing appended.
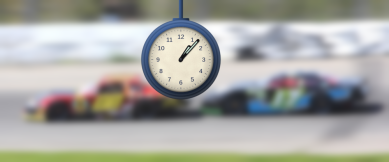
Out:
h=1 m=7
